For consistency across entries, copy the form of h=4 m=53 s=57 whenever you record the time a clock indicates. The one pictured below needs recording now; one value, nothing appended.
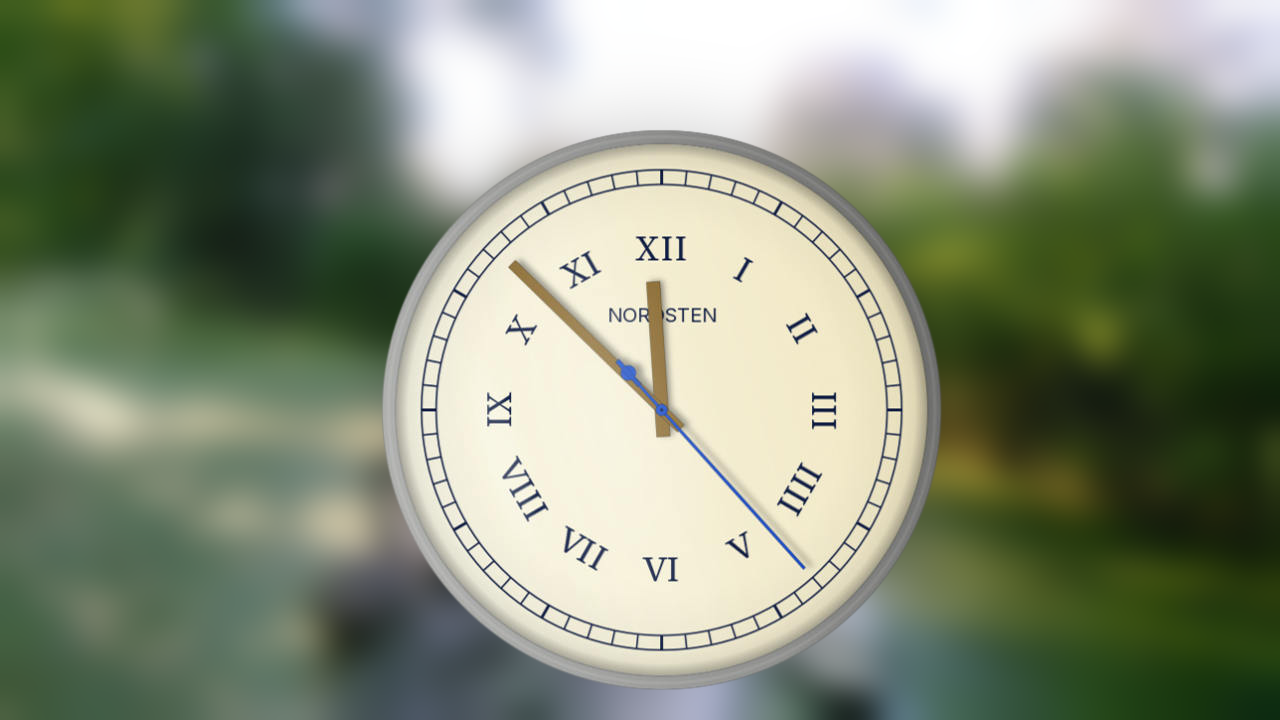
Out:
h=11 m=52 s=23
